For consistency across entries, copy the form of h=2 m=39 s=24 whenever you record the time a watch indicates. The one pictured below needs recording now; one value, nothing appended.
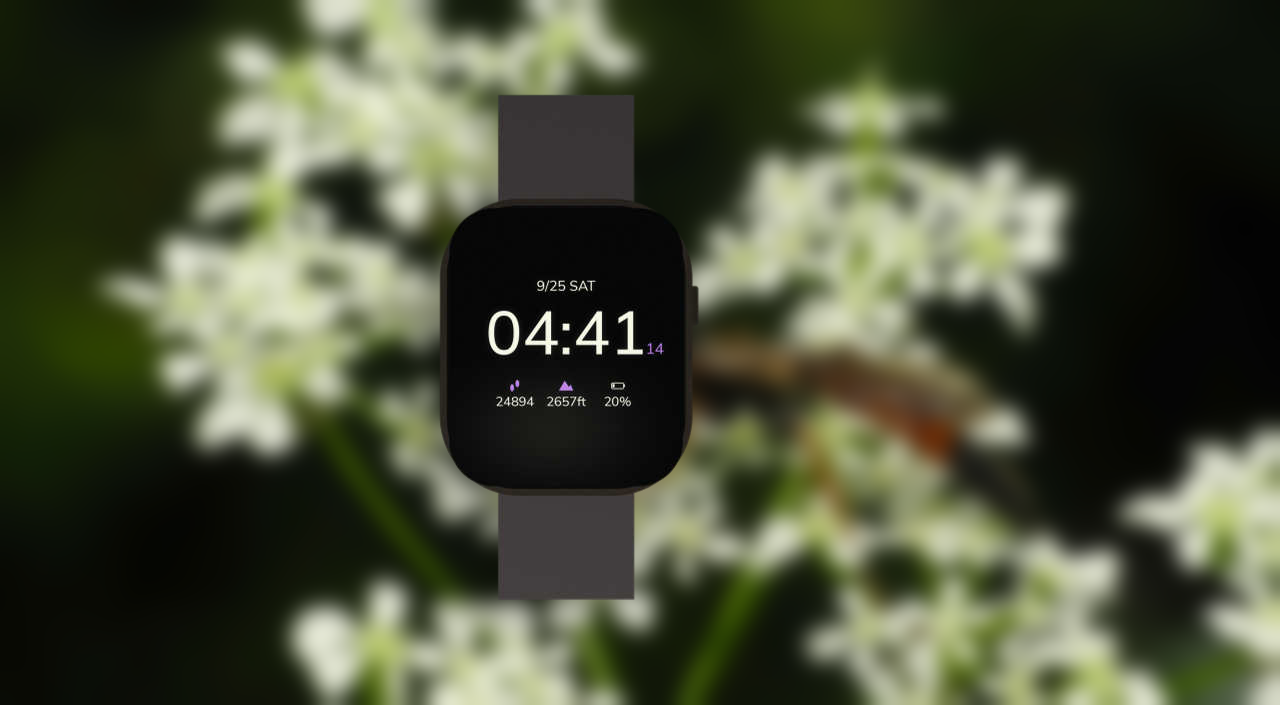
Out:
h=4 m=41 s=14
